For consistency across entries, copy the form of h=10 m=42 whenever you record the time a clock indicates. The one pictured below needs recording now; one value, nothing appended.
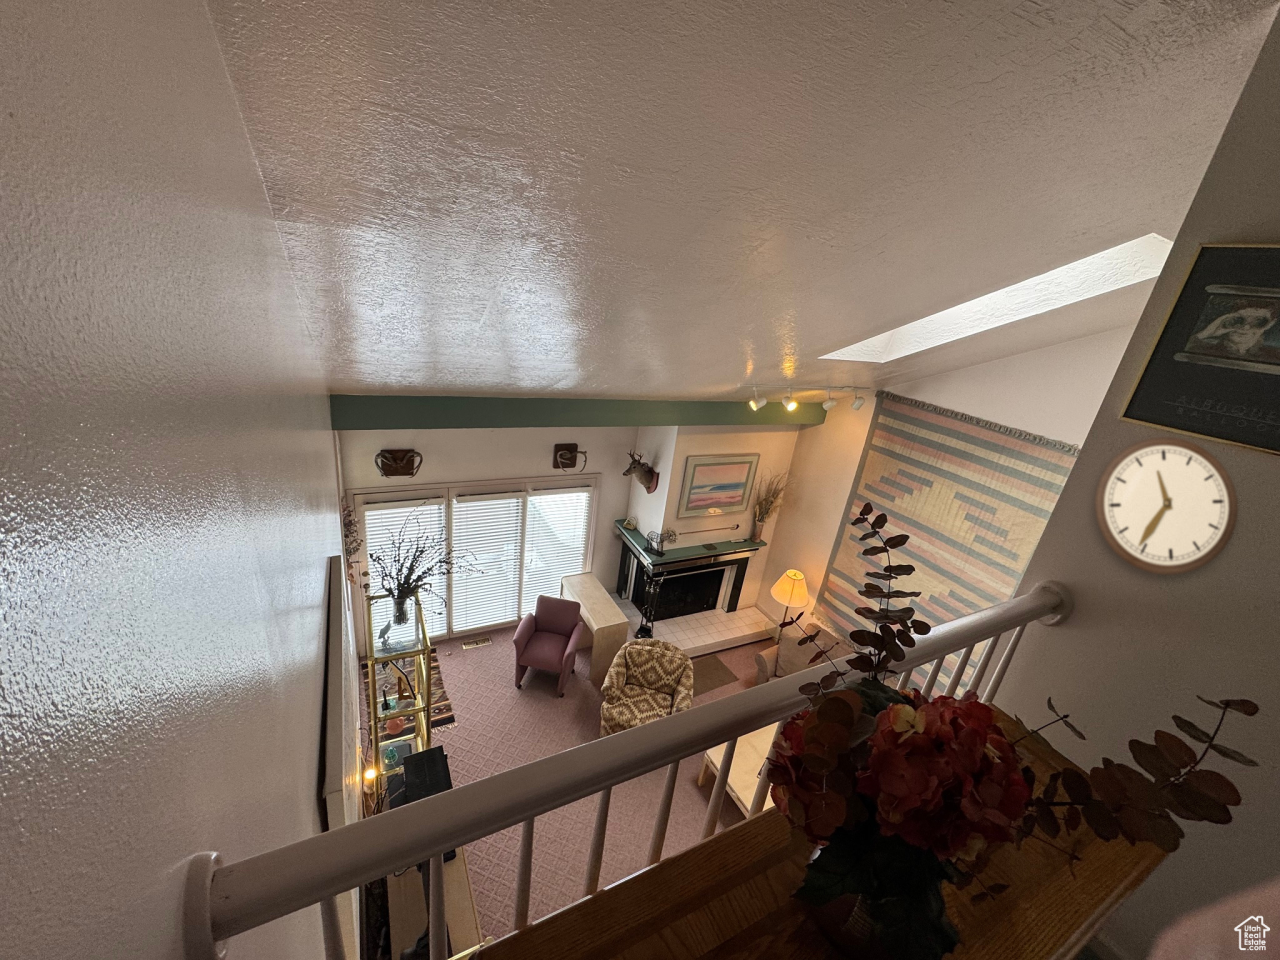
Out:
h=11 m=36
